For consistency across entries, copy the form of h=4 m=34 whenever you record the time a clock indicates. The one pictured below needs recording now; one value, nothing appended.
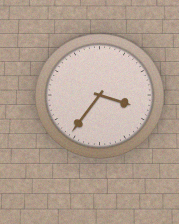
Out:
h=3 m=36
